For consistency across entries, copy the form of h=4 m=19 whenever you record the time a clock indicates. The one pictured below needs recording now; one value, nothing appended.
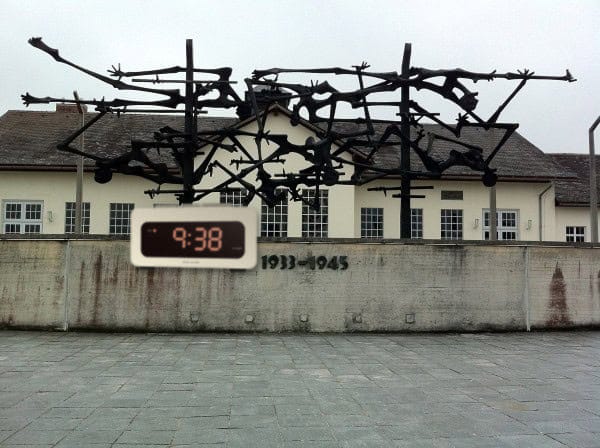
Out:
h=9 m=38
